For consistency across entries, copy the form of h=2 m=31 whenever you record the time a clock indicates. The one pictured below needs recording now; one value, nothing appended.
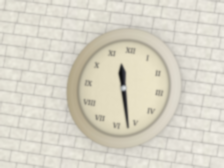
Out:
h=11 m=27
